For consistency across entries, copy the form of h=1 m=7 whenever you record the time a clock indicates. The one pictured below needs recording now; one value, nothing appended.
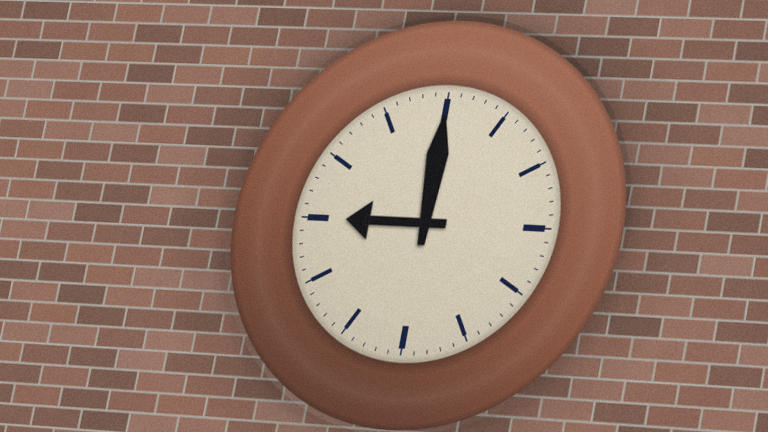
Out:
h=9 m=0
